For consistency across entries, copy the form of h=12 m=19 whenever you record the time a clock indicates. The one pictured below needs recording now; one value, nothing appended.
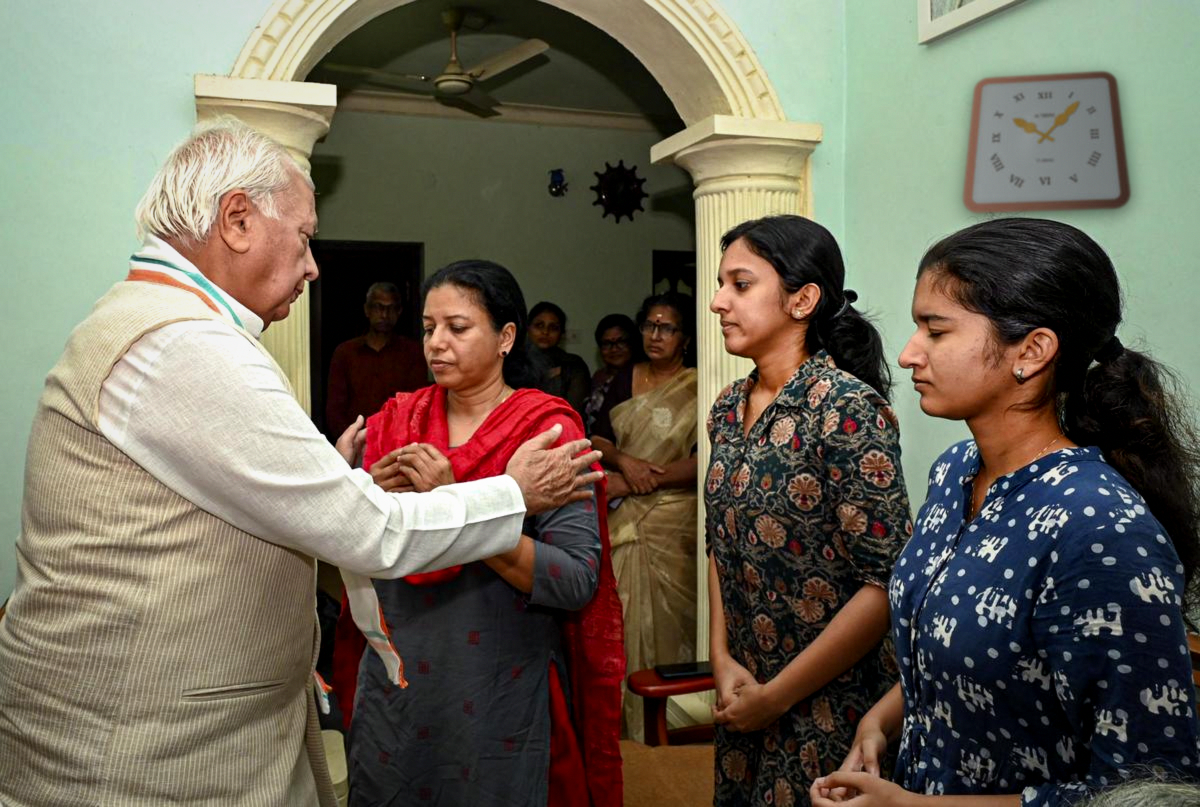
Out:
h=10 m=7
